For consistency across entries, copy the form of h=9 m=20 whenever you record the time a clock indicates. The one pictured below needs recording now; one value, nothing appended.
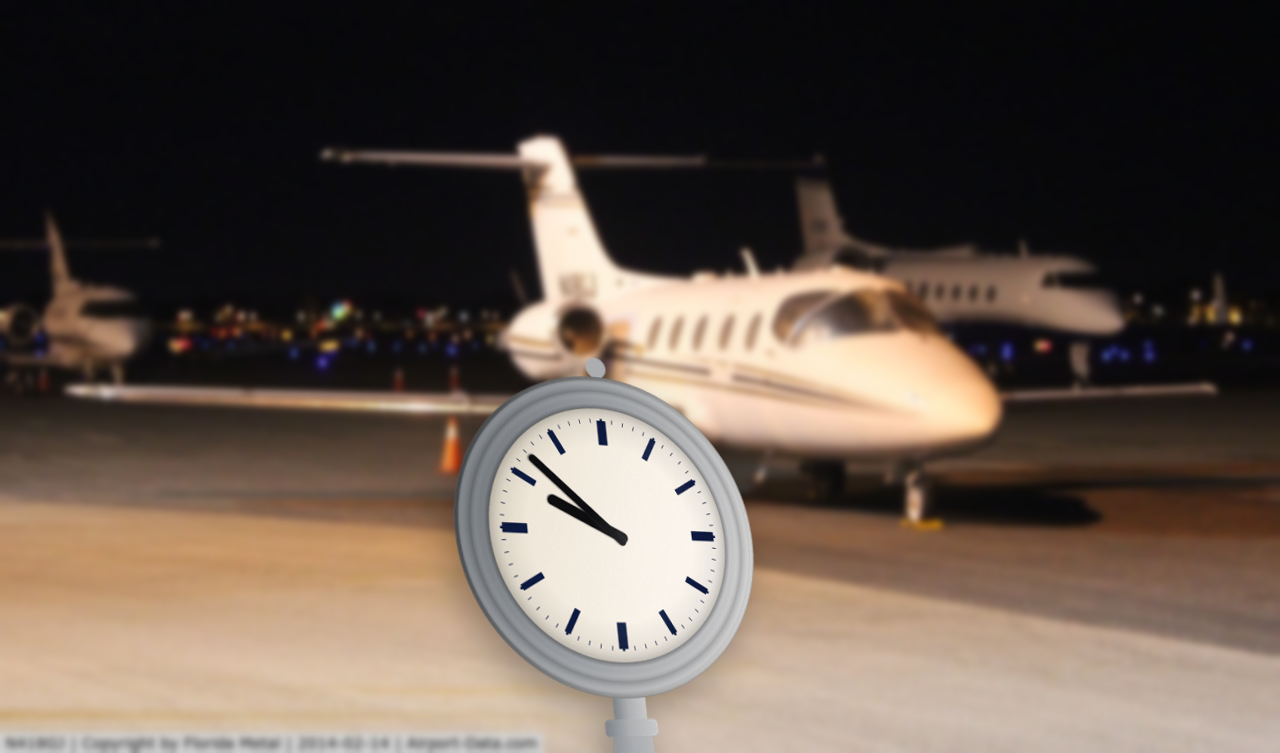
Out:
h=9 m=52
